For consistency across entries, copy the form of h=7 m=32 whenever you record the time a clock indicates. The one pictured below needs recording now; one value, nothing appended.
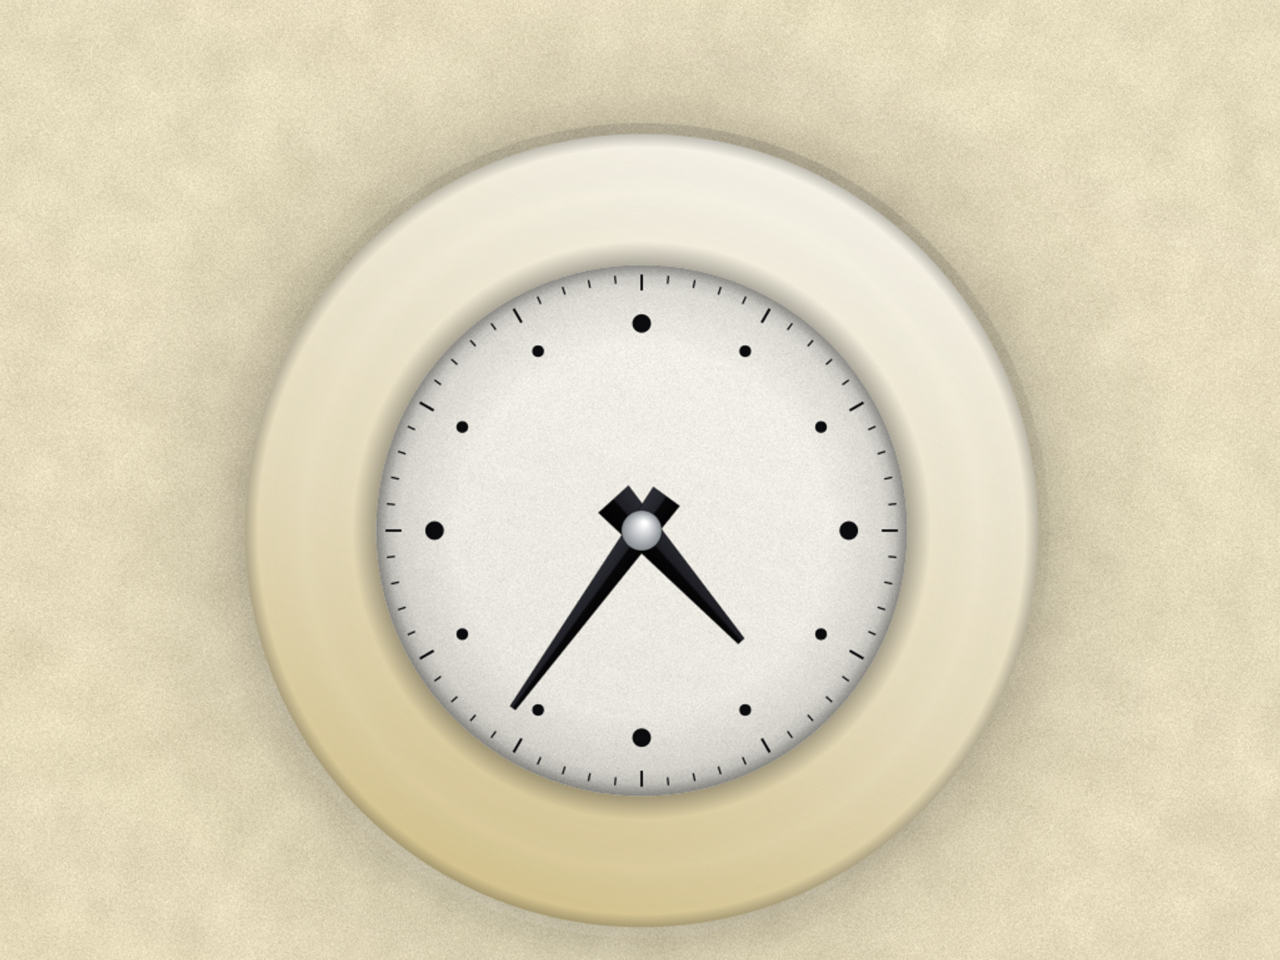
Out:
h=4 m=36
